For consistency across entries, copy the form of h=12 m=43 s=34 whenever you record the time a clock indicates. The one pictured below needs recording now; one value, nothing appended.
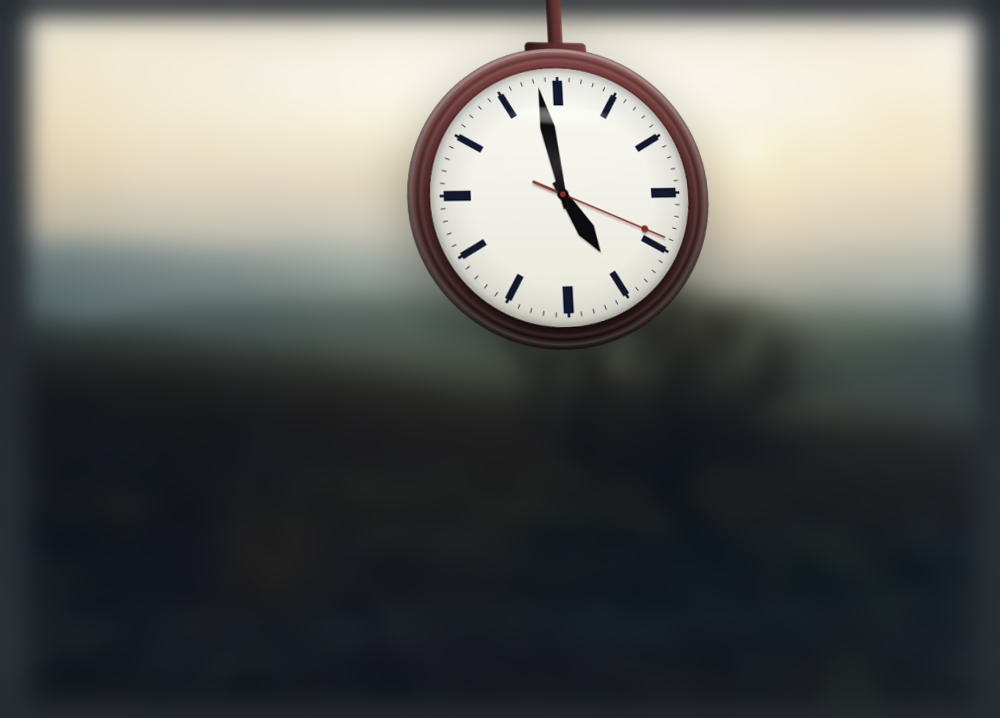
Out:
h=4 m=58 s=19
